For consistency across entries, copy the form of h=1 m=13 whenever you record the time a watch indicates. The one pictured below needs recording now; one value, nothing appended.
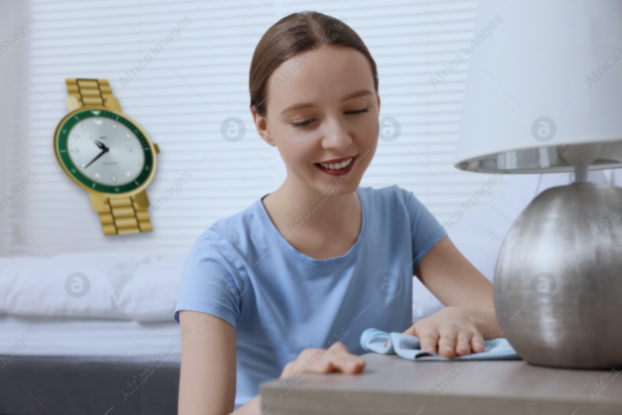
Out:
h=10 m=39
